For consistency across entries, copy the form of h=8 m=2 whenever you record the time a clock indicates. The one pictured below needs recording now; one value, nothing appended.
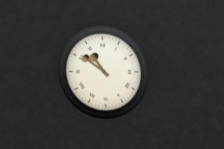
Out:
h=10 m=51
